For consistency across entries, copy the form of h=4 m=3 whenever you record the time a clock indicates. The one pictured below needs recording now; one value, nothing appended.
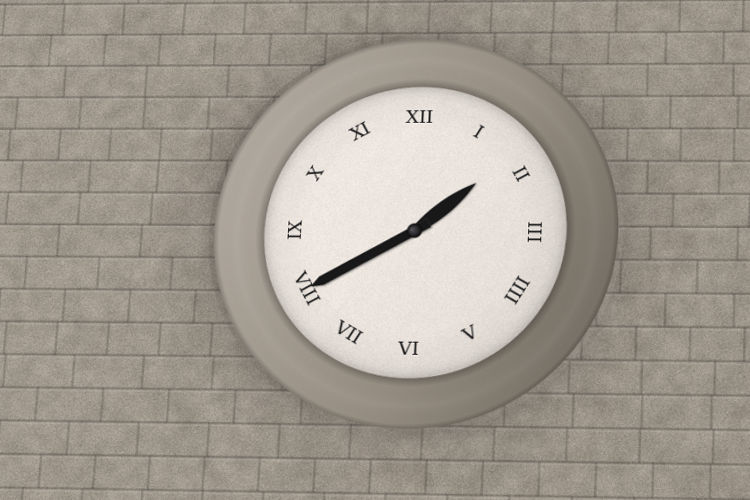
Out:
h=1 m=40
